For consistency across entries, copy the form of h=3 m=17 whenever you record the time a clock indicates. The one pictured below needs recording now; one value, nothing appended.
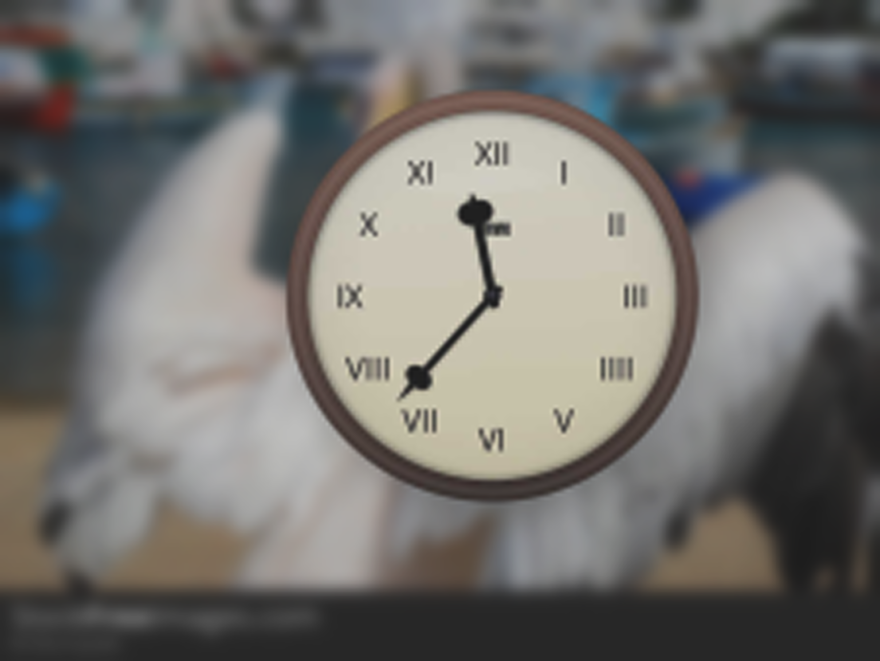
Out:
h=11 m=37
